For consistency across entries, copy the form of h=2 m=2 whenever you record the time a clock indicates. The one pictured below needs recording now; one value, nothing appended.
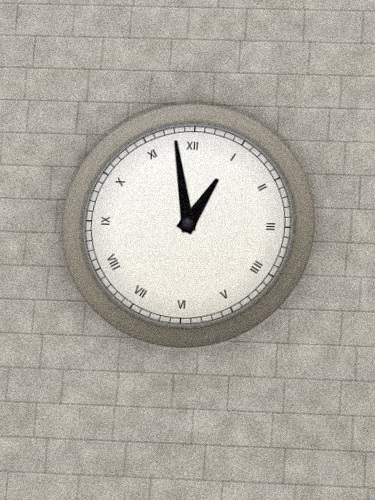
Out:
h=12 m=58
